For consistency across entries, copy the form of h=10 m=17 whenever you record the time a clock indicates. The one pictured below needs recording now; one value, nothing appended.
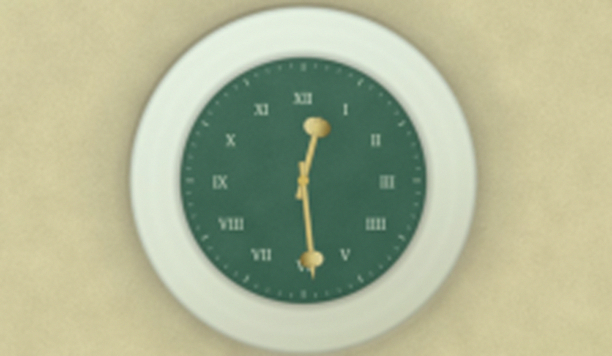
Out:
h=12 m=29
